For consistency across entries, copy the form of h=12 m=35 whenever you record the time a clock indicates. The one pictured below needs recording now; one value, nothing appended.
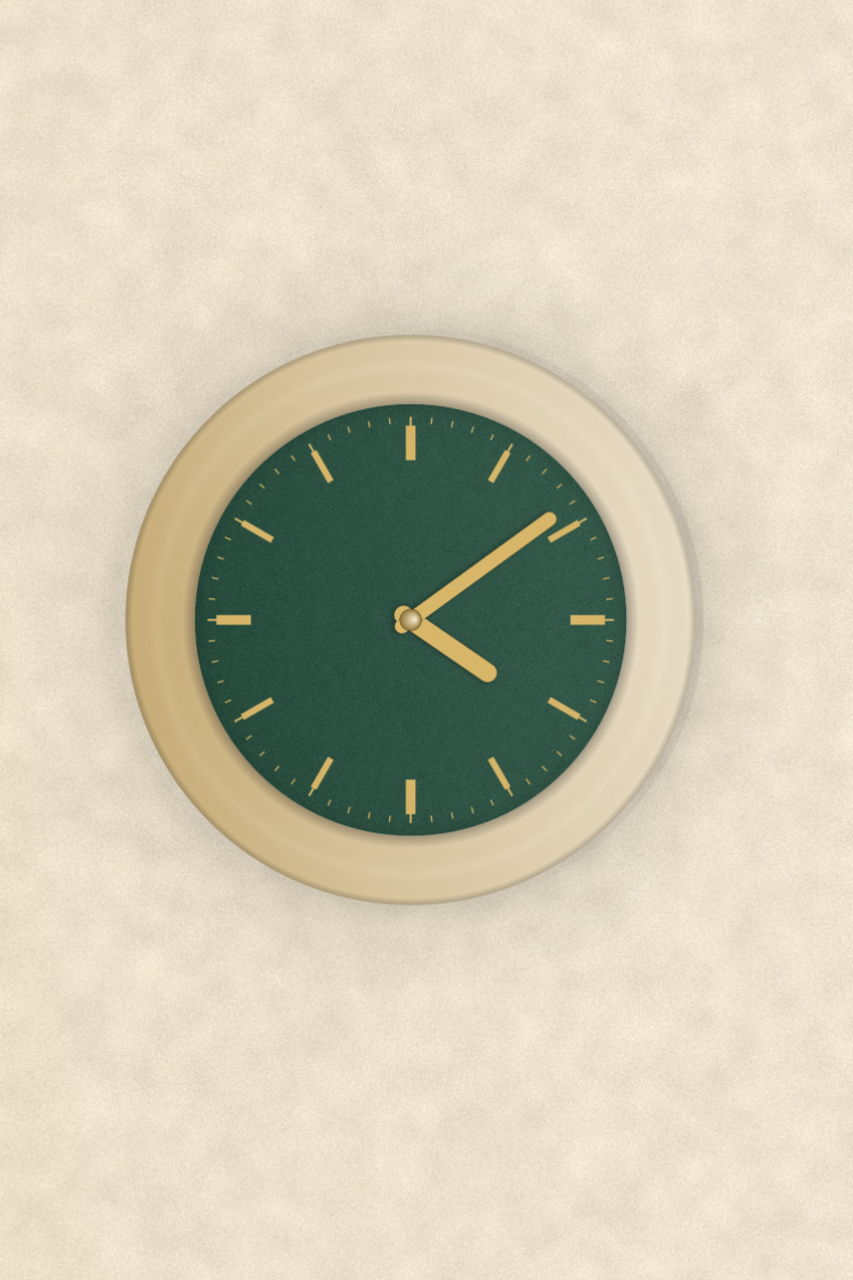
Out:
h=4 m=9
